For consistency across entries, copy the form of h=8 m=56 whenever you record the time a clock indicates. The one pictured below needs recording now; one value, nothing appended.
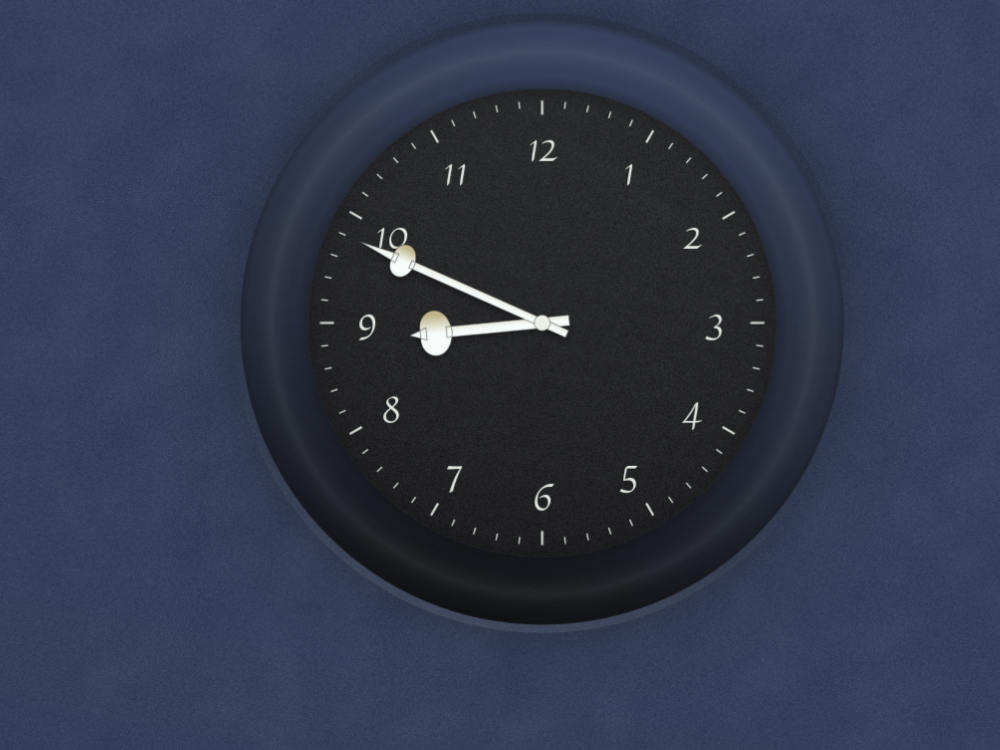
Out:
h=8 m=49
